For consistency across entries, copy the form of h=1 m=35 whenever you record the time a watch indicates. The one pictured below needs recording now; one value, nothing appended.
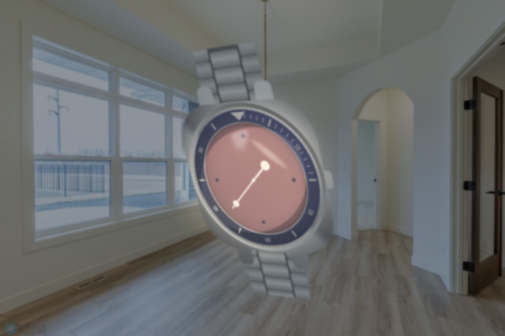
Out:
h=1 m=38
